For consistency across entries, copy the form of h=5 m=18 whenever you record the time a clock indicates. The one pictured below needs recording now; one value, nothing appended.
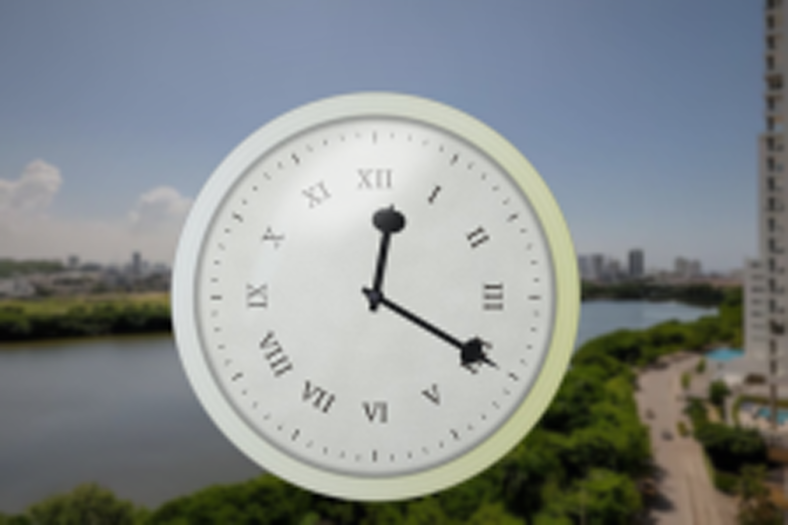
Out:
h=12 m=20
